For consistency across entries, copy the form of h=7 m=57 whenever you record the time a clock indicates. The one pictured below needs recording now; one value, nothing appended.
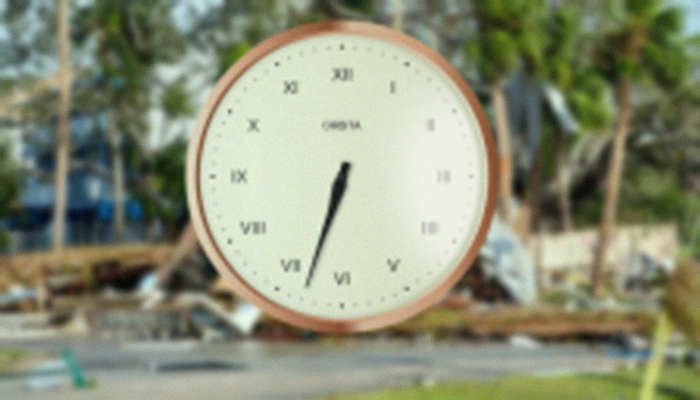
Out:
h=6 m=33
